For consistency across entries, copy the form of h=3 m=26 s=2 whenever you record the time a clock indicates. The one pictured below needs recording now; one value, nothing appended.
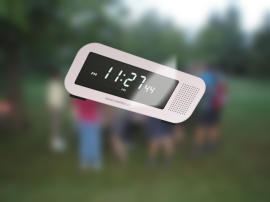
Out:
h=11 m=27 s=44
